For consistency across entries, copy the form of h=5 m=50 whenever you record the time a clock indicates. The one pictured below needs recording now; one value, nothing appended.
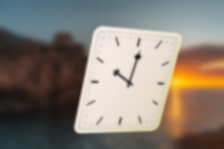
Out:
h=10 m=1
